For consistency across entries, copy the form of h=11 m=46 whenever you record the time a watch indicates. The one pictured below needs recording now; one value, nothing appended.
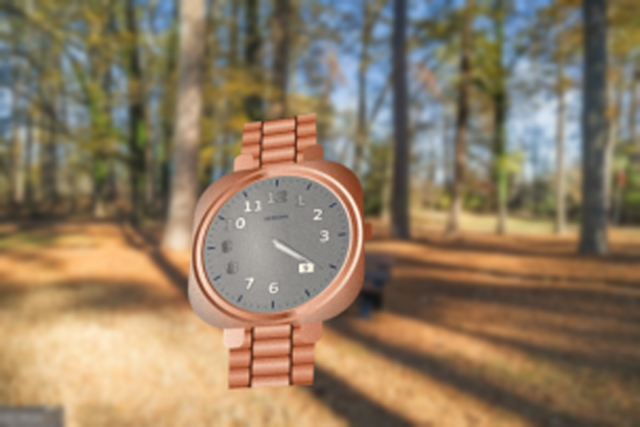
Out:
h=4 m=21
